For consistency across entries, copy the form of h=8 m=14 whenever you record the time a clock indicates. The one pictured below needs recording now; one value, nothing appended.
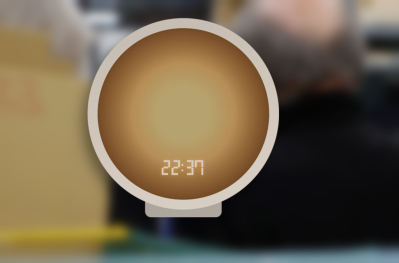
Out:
h=22 m=37
